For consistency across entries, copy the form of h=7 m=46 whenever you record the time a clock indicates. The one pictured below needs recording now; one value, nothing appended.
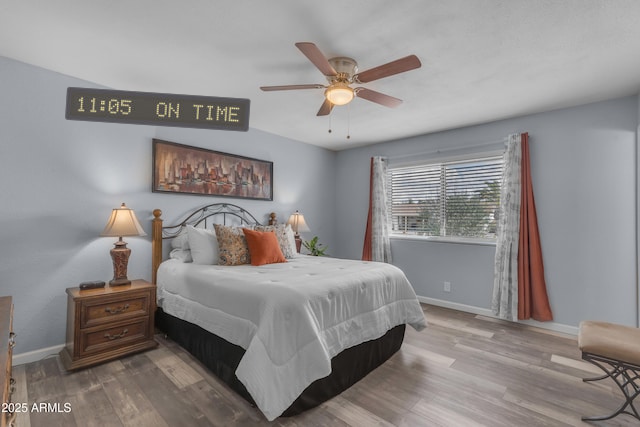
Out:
h=11 m=5
